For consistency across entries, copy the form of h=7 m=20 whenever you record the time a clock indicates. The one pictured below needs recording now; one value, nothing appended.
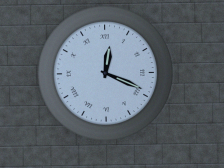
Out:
h=12 m=19
